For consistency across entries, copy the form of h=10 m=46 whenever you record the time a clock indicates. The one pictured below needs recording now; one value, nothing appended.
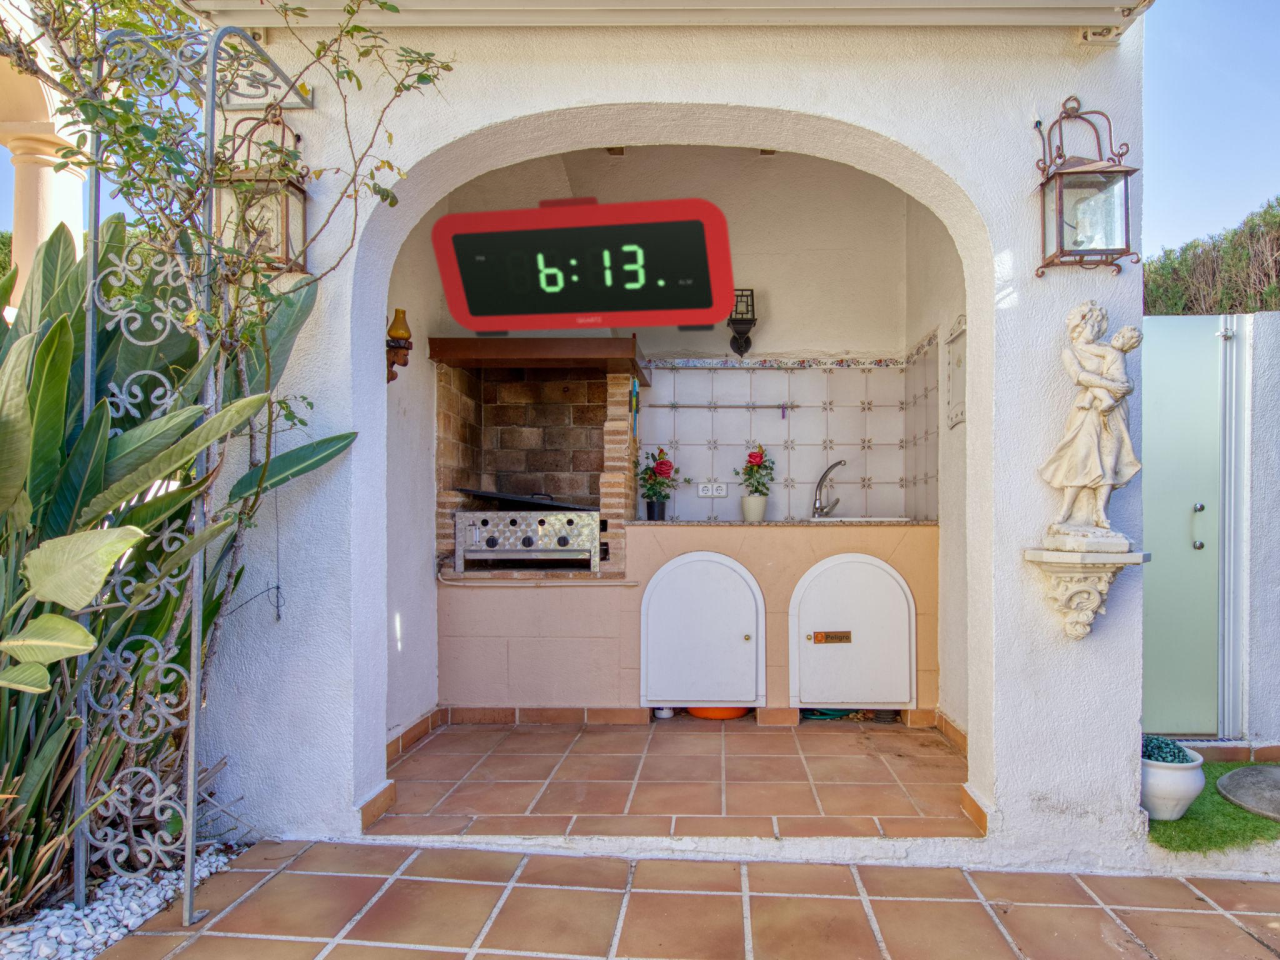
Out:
h=6 m=13
